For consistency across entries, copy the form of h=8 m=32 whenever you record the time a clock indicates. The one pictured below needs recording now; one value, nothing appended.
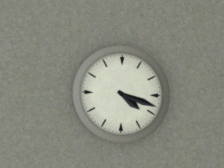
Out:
h=4 m=18
